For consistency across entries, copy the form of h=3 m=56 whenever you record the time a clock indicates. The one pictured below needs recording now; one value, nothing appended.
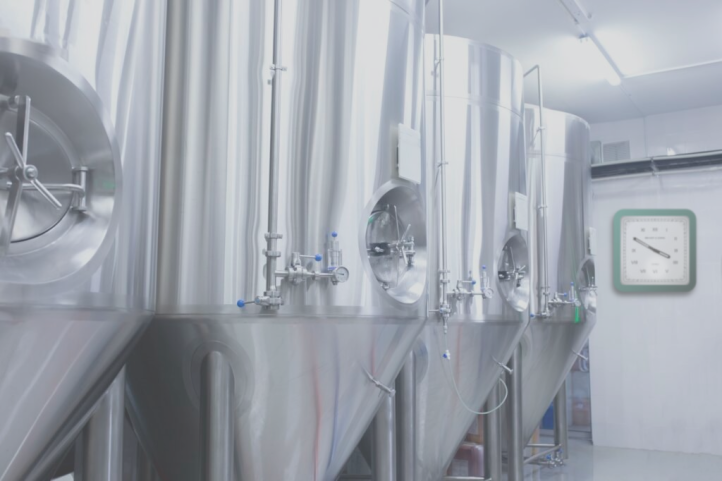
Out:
h=3 m=50
